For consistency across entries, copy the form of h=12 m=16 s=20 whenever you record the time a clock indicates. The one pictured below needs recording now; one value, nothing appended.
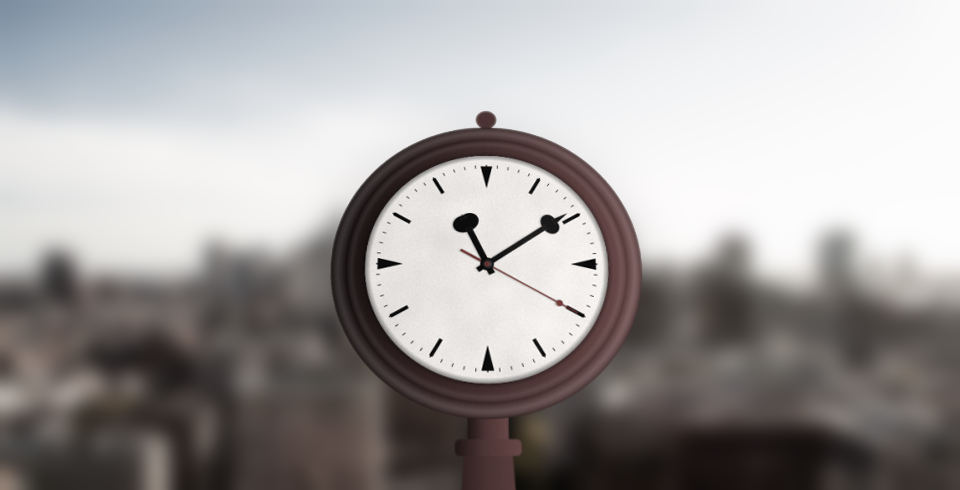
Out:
h=11 m=9 s=20
